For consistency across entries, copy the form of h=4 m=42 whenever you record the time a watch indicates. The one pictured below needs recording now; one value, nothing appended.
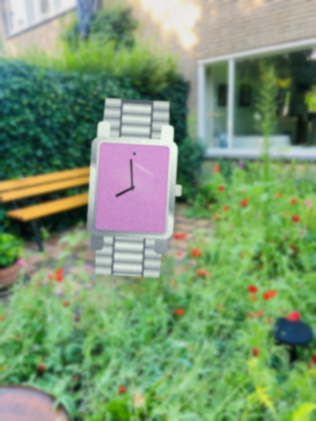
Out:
h=7 m=59
